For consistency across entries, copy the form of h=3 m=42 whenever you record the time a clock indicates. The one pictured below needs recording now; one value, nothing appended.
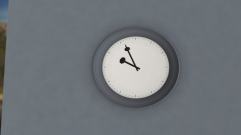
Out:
h=9 m=56
